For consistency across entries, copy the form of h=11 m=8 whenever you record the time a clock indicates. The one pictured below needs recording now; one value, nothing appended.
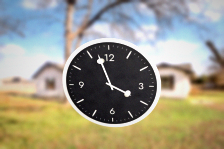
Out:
h=3 m=57
